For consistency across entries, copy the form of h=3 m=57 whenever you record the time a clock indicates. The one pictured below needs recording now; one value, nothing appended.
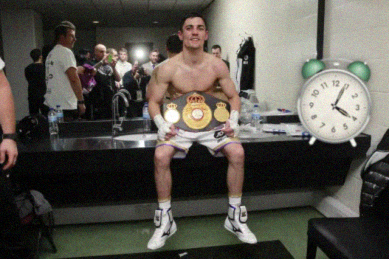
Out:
h=4 m=4
